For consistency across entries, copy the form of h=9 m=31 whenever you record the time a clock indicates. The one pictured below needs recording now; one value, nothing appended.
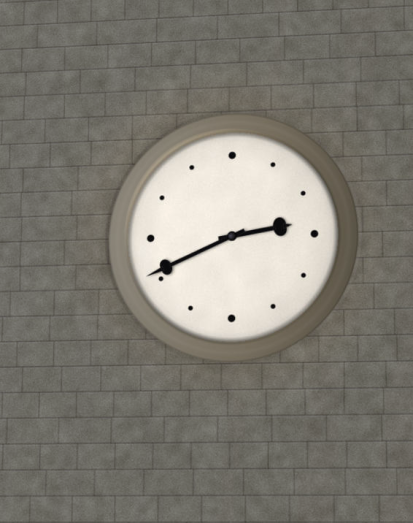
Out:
h=2 m=41
